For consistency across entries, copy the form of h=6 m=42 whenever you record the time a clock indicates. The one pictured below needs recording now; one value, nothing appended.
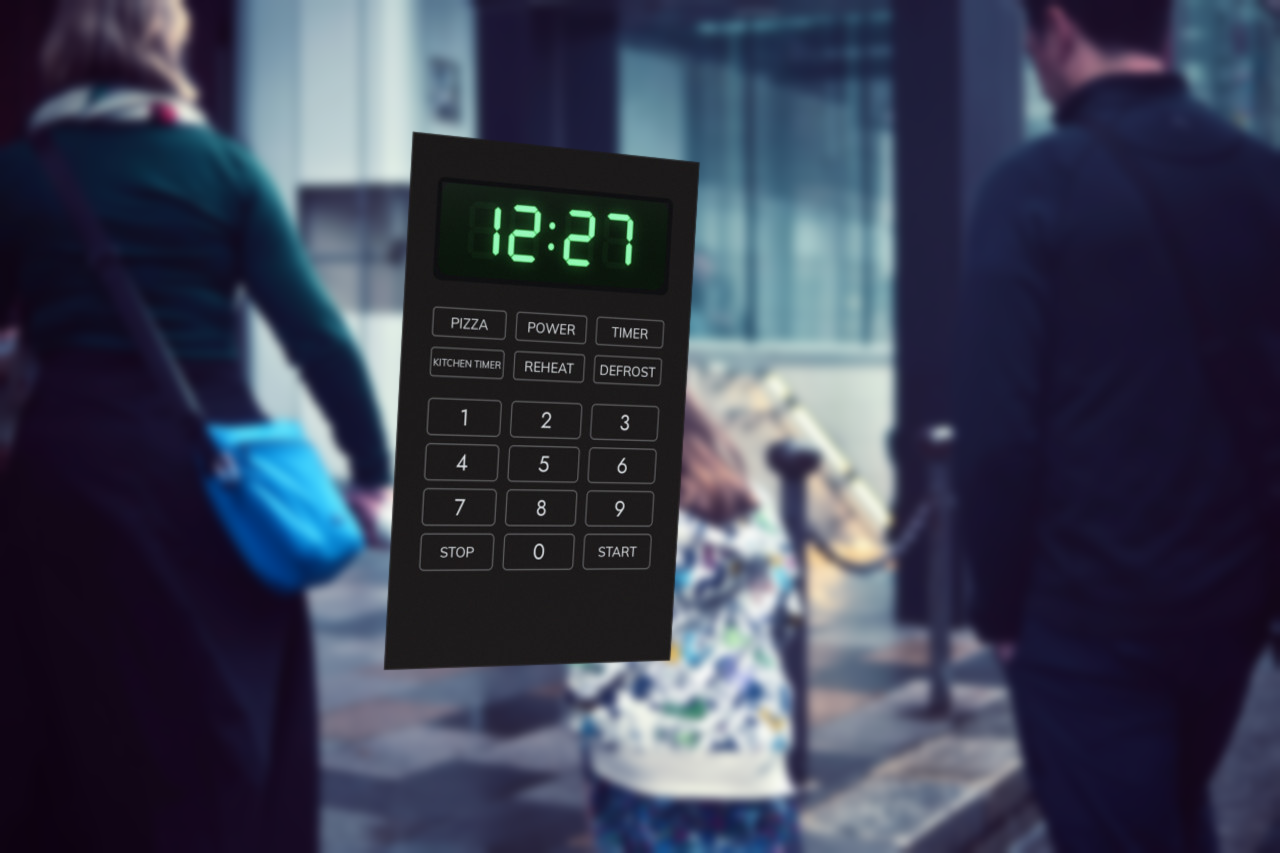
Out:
h=12 m=27
